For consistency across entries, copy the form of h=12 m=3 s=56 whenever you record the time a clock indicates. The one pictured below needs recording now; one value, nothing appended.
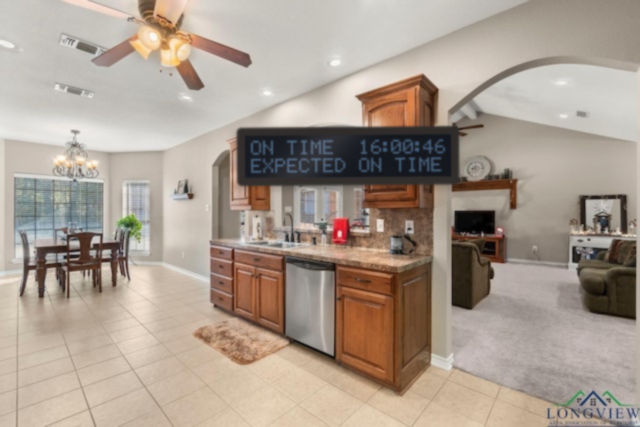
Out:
h=16 m=0 s=46
